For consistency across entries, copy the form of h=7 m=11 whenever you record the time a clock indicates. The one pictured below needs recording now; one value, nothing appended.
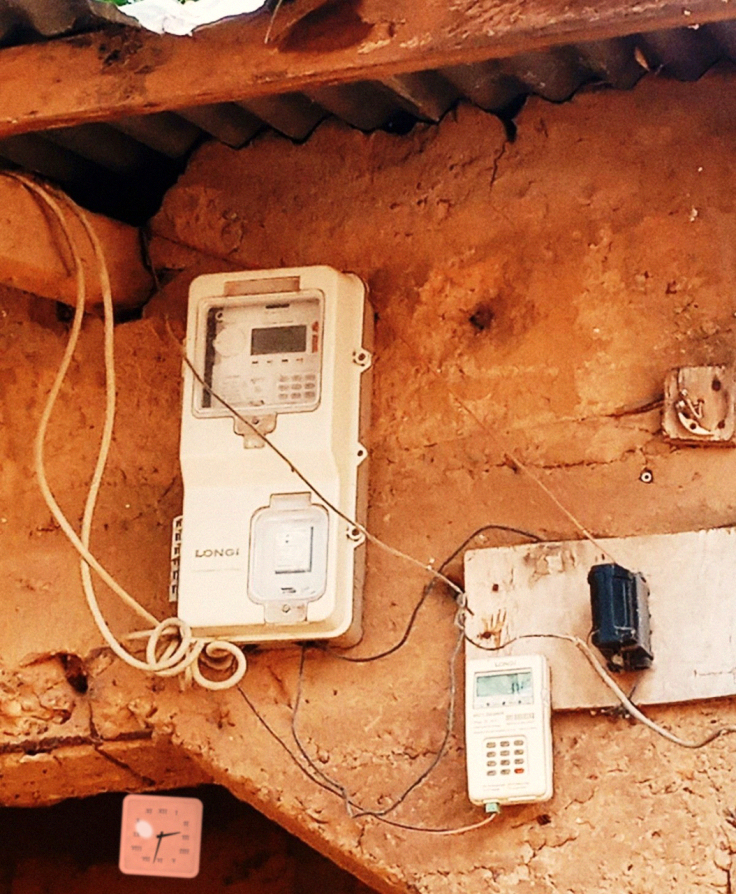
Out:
h=2 m=32
